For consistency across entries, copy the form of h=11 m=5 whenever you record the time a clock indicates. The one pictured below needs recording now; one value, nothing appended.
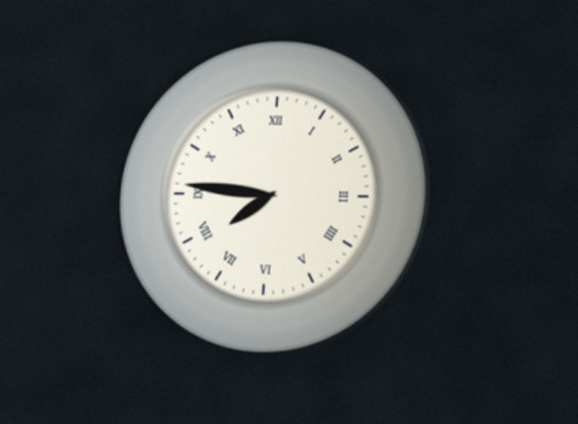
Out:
h=7 m=46
